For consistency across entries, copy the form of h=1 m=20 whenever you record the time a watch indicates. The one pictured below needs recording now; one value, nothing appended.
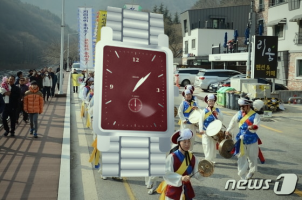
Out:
h=1 m=7
